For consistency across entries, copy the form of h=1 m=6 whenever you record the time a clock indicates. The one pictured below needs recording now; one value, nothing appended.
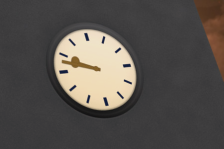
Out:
h=9 m=48
